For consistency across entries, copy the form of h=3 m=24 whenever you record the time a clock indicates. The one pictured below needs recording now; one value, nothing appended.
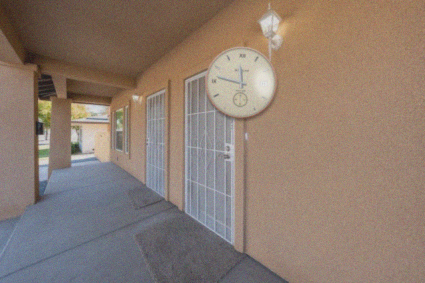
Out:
h=11 m=47
